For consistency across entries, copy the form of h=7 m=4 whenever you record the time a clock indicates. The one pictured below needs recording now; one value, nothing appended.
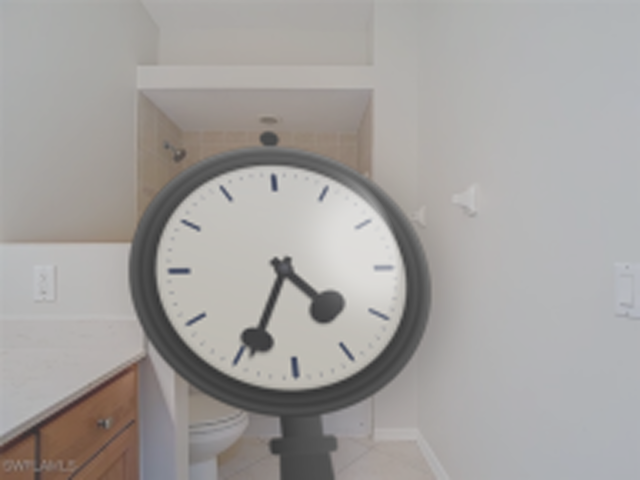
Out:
h=4 m=34
